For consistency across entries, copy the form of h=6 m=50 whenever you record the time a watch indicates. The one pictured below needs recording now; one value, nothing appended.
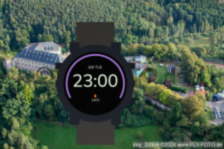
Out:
h=23 m=0
